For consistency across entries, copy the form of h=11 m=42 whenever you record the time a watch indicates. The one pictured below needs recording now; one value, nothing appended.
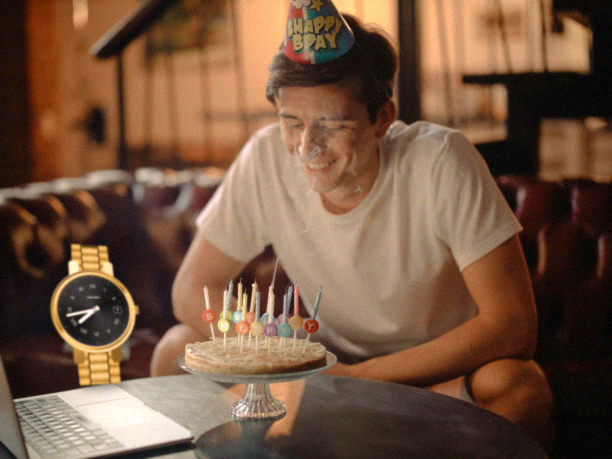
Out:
h=7 m=43
